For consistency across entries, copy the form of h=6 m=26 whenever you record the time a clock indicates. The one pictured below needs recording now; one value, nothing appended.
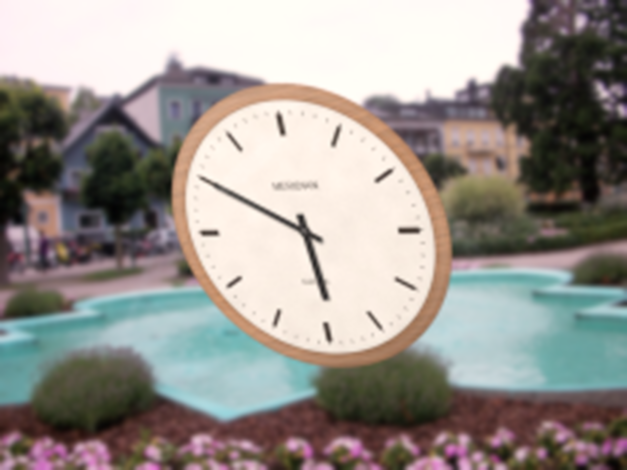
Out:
h=5 m=50
